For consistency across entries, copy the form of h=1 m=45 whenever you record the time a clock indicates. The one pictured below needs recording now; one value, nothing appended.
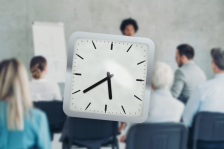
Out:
h=5 m=39
